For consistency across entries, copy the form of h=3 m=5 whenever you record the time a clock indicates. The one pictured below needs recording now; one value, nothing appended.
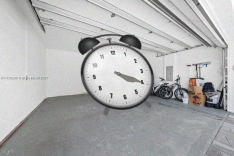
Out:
h=4 m=20
